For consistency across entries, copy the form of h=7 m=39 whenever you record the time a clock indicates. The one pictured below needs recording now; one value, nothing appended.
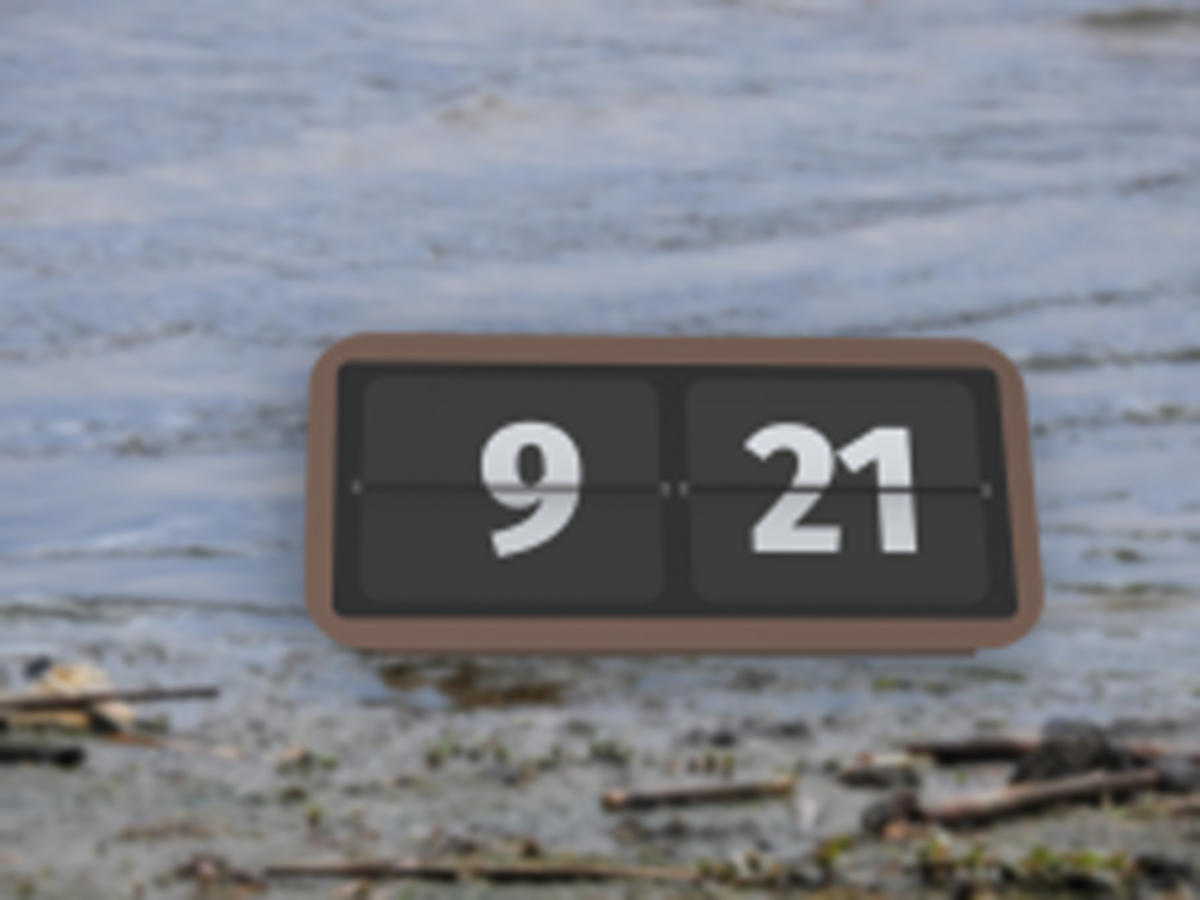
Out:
h=9 m=21
